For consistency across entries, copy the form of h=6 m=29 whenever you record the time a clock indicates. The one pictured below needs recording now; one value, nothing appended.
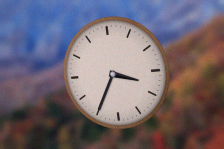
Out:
h=3 m=35
